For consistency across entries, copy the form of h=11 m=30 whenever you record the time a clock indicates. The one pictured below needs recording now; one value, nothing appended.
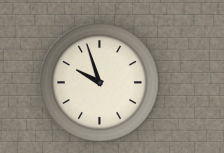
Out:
h=9 m=57
